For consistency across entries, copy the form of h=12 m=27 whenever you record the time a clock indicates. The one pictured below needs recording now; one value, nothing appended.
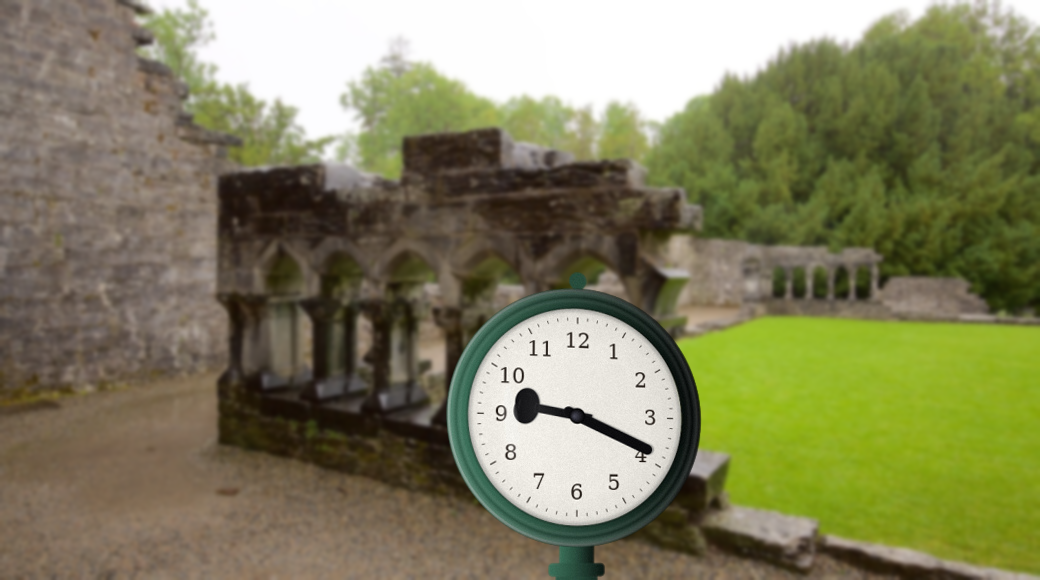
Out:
h=9 m=19
